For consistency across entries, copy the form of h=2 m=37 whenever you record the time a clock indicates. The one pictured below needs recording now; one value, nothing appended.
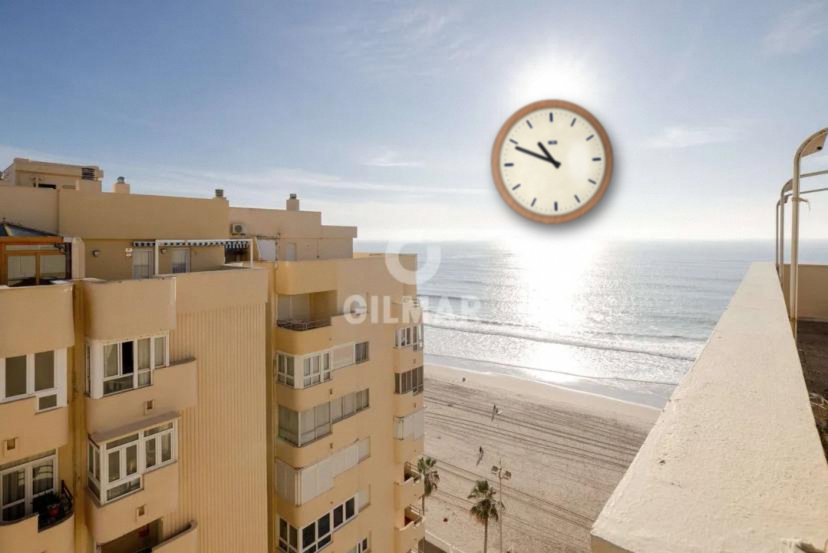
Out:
h=10 m=49
